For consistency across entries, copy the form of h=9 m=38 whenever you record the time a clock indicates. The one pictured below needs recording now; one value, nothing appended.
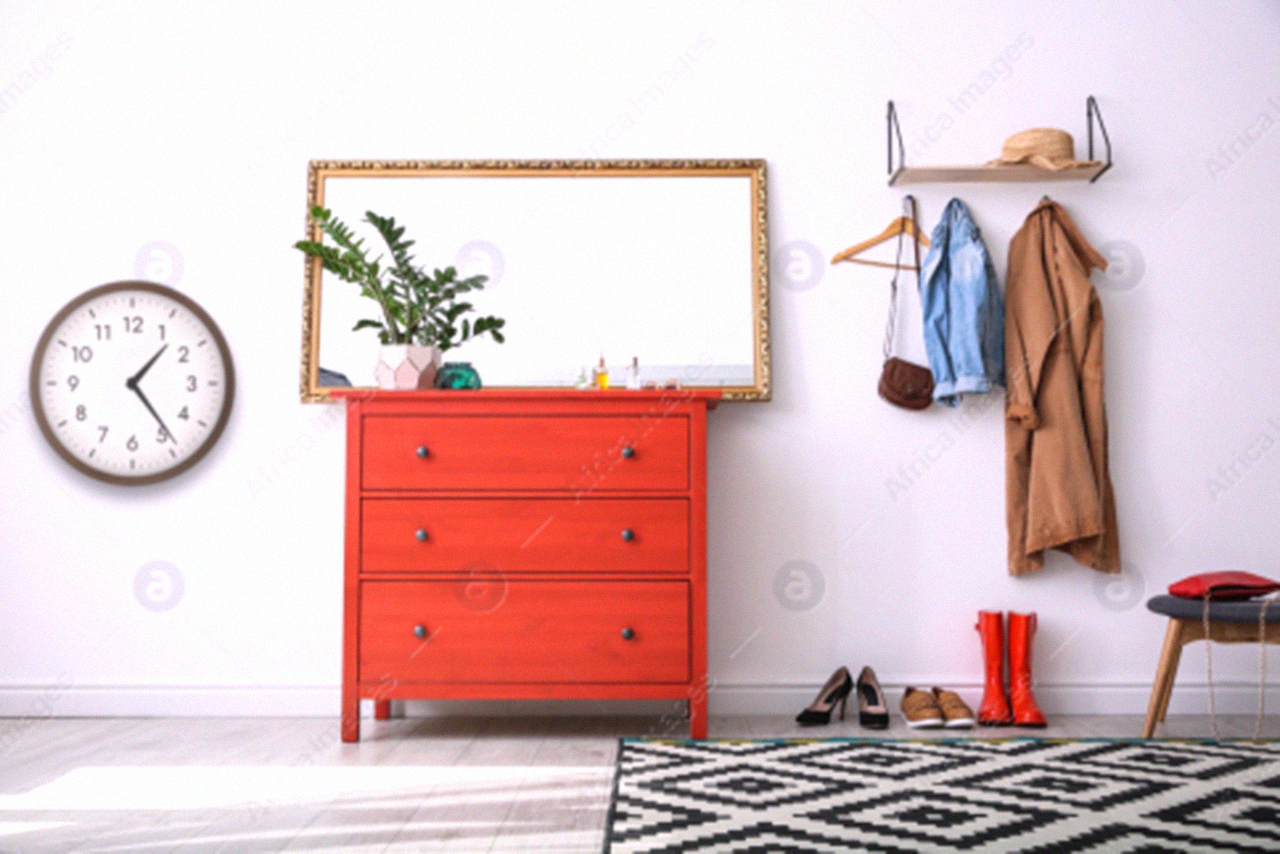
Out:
h=1 m=24
